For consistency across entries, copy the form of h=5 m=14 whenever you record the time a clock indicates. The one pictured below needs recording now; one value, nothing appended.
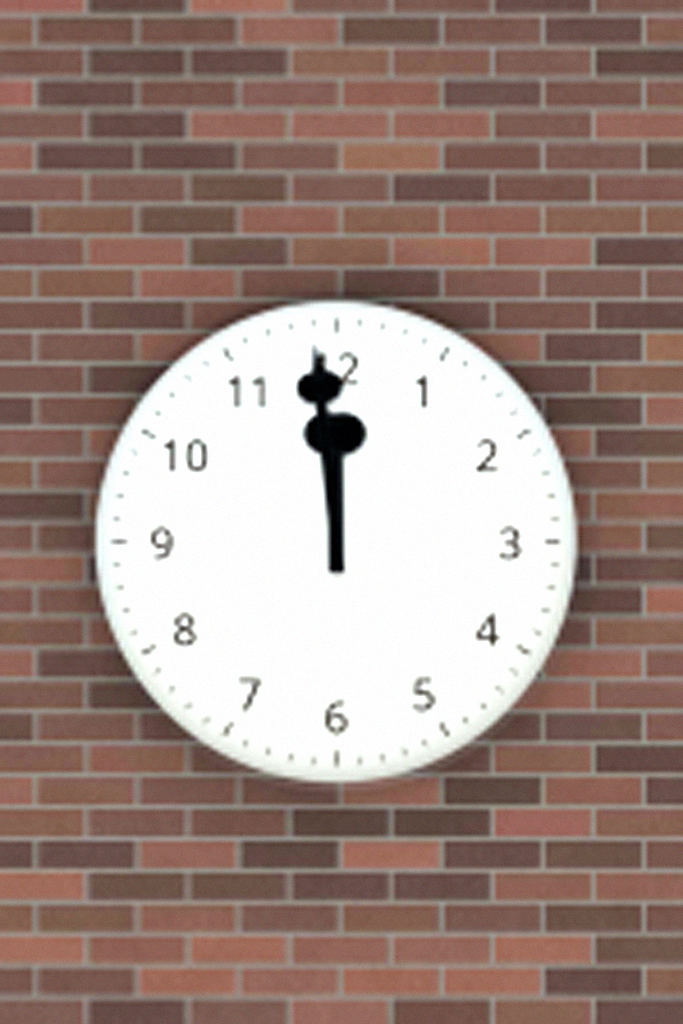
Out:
h=11 m=59
